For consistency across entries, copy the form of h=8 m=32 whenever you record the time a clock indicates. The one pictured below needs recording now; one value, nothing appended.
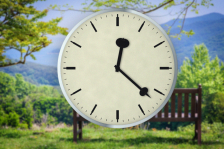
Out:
h=12 m=22
